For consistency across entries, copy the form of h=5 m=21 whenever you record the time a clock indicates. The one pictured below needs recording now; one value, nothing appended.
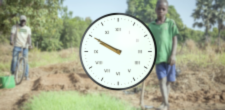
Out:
h=9 m=50
